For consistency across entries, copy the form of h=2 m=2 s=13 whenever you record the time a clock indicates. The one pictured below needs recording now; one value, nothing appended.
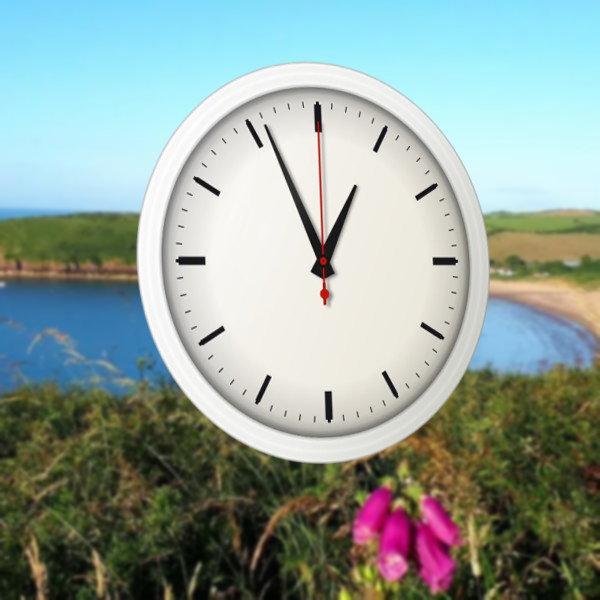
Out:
h=12 m=56 s=0
